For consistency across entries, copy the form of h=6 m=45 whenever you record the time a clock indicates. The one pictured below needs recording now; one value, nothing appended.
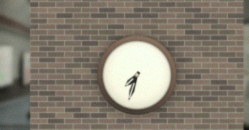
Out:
h=7 m=33
